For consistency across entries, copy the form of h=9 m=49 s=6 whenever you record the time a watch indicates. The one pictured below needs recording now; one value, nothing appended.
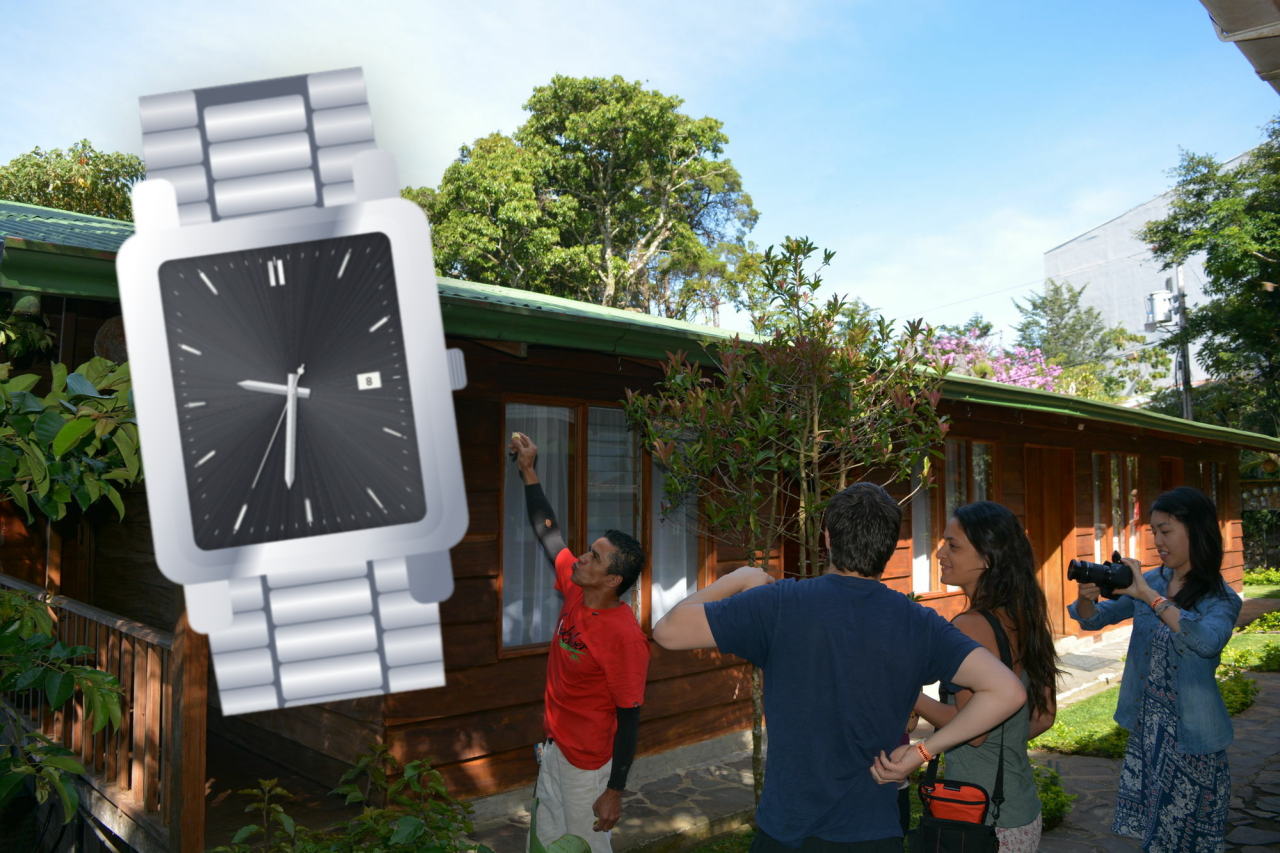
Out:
h=9 m=31 s=35
